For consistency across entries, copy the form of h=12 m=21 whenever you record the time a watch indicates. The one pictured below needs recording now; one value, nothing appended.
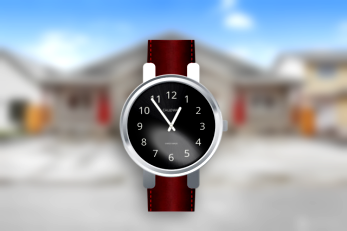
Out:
h=12 m=54
